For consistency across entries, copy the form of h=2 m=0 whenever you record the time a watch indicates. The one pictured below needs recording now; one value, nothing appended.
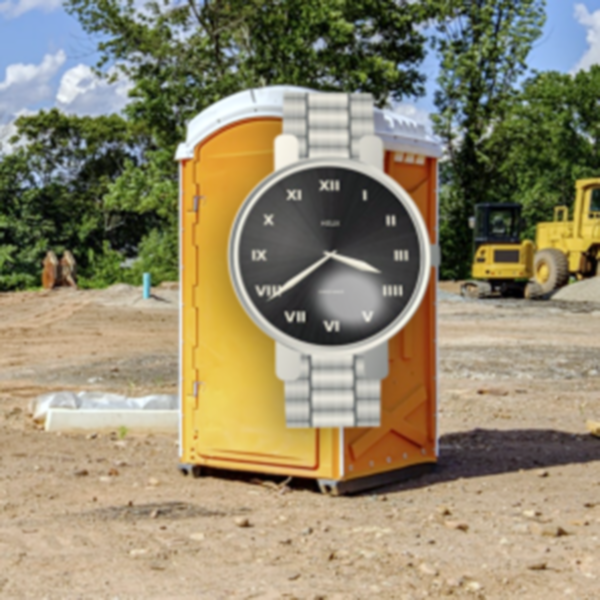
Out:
h=3 m=39
